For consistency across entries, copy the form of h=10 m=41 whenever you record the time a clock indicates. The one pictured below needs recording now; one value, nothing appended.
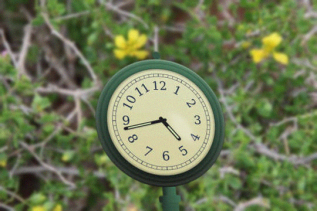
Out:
h=4 m=43
